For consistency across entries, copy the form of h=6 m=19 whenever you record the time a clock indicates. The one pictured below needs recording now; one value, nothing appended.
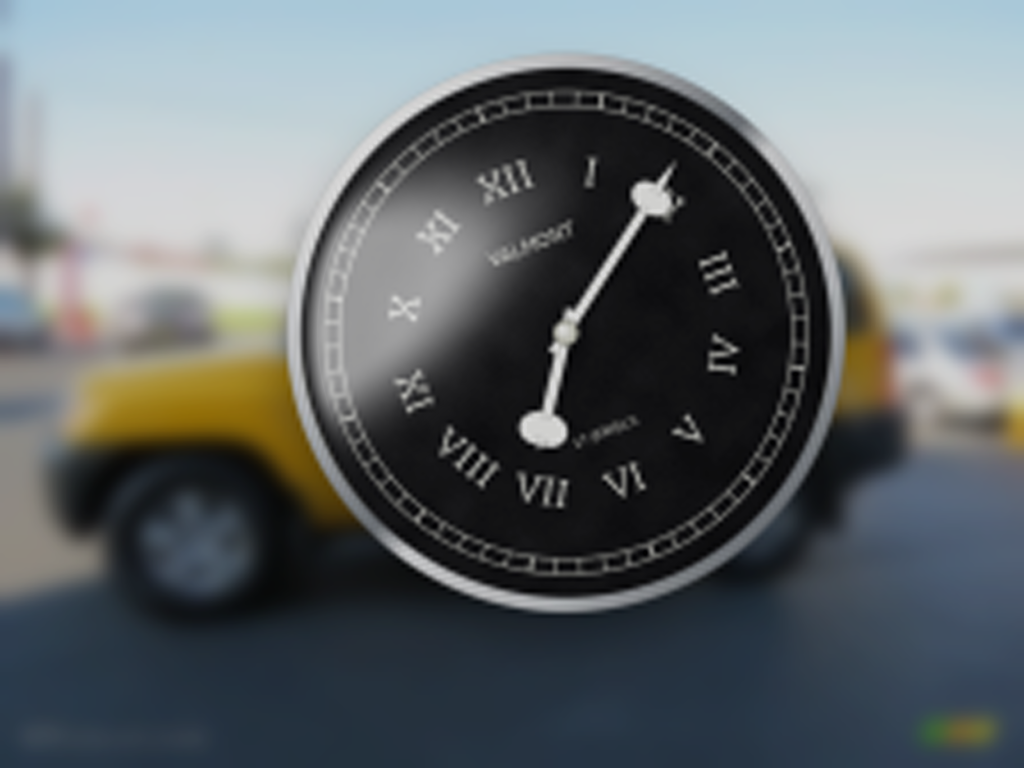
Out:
h=7 m=9
